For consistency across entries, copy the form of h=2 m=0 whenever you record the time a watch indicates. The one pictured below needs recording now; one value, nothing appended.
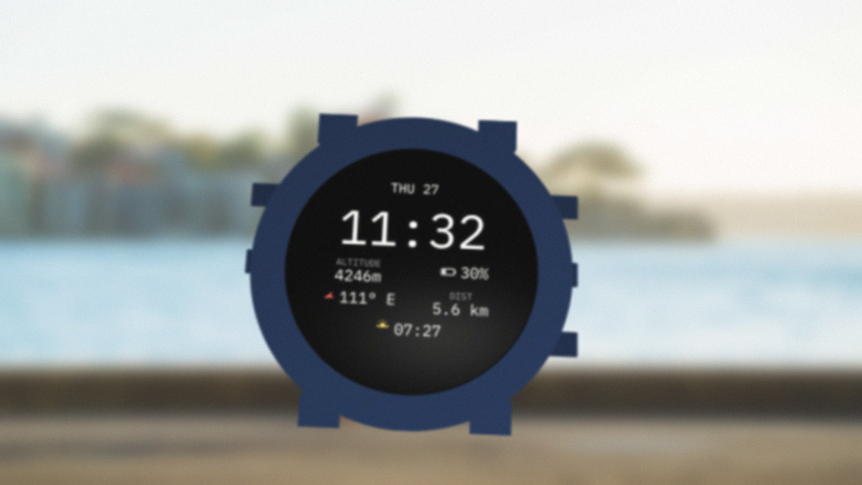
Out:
h=11 m=32
